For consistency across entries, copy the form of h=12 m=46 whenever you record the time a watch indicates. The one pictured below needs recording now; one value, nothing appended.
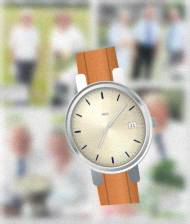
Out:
h=7 m=8
